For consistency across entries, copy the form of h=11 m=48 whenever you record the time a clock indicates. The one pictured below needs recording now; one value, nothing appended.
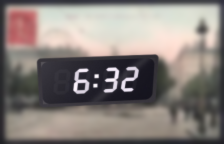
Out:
h=6 m=32
